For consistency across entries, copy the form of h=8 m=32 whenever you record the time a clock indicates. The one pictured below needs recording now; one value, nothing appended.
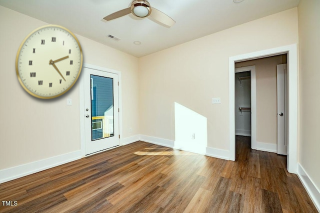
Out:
h=2 m=23
